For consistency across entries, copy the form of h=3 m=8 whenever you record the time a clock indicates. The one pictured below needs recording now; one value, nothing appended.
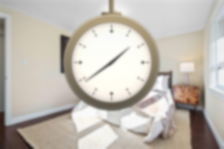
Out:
h=1 m=39
